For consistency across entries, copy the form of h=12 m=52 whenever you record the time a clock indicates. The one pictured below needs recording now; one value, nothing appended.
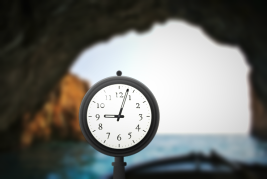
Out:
h=9 m=3
